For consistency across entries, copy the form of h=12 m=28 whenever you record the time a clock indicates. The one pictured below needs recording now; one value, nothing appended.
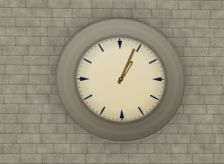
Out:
h=1 m=4
